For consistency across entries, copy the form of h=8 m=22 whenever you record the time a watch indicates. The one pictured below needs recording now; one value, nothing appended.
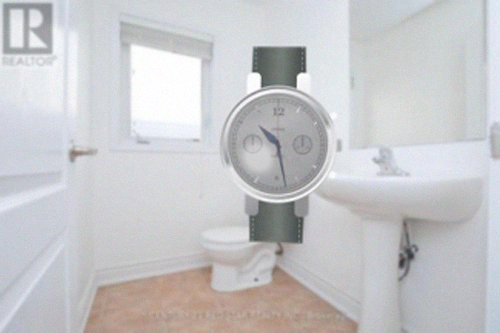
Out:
h=10 m=28
